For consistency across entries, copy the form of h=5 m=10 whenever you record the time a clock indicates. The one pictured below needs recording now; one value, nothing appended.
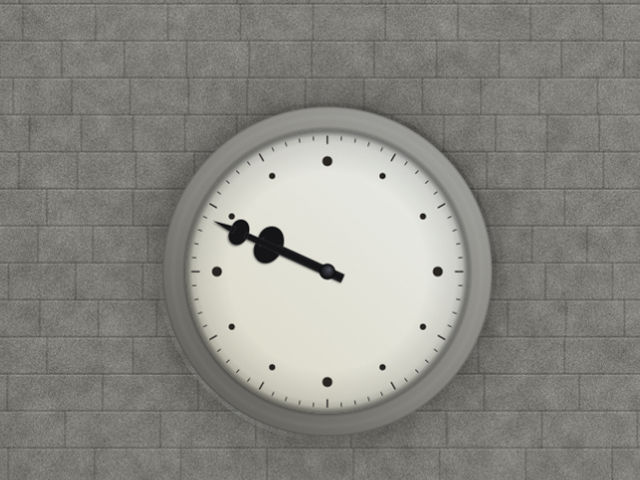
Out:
h=9 m=49
